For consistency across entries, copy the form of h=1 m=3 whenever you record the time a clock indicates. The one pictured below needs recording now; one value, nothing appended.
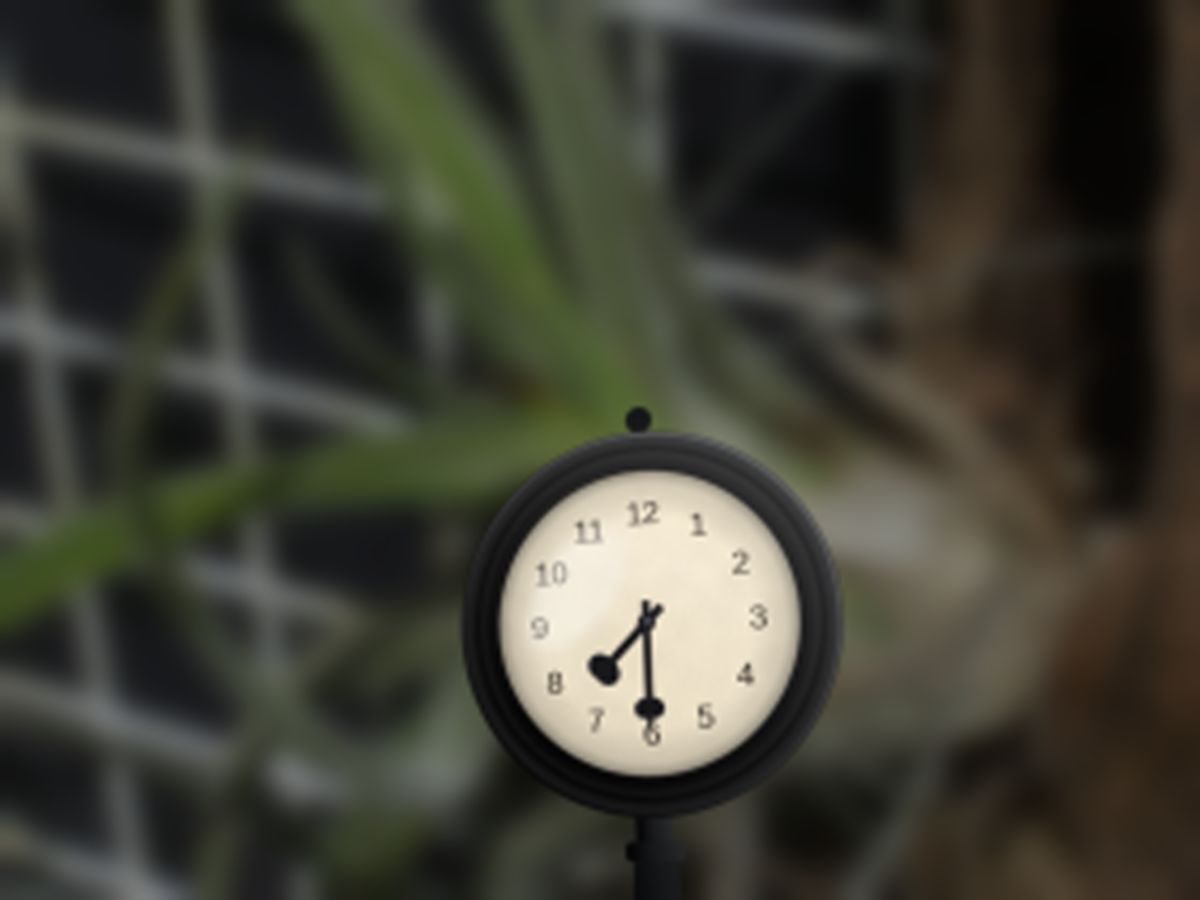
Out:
h=7 m=30
